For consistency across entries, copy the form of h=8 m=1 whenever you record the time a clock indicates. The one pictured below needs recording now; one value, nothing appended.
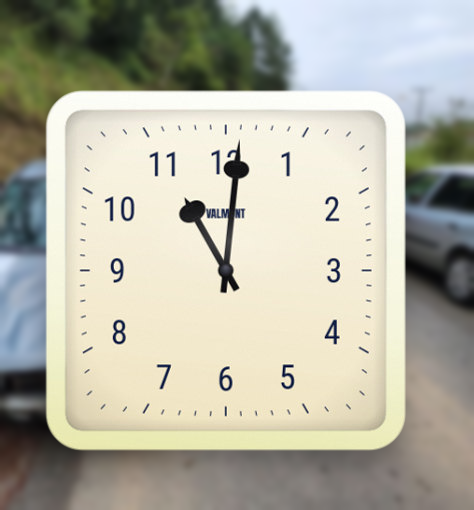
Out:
h=11 m=1
